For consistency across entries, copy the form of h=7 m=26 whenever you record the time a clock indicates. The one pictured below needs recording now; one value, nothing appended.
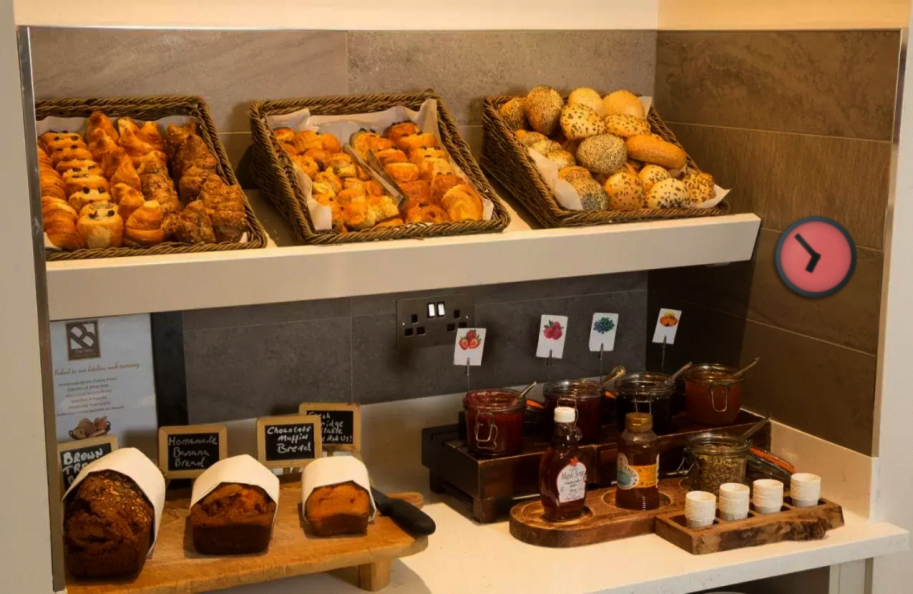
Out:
h=6 m=53
